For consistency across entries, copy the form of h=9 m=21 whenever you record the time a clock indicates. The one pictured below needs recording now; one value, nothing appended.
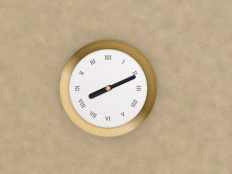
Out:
h=8 m=11
